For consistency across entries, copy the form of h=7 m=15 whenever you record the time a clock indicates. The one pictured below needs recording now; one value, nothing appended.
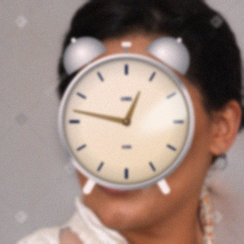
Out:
h=12 m=47
